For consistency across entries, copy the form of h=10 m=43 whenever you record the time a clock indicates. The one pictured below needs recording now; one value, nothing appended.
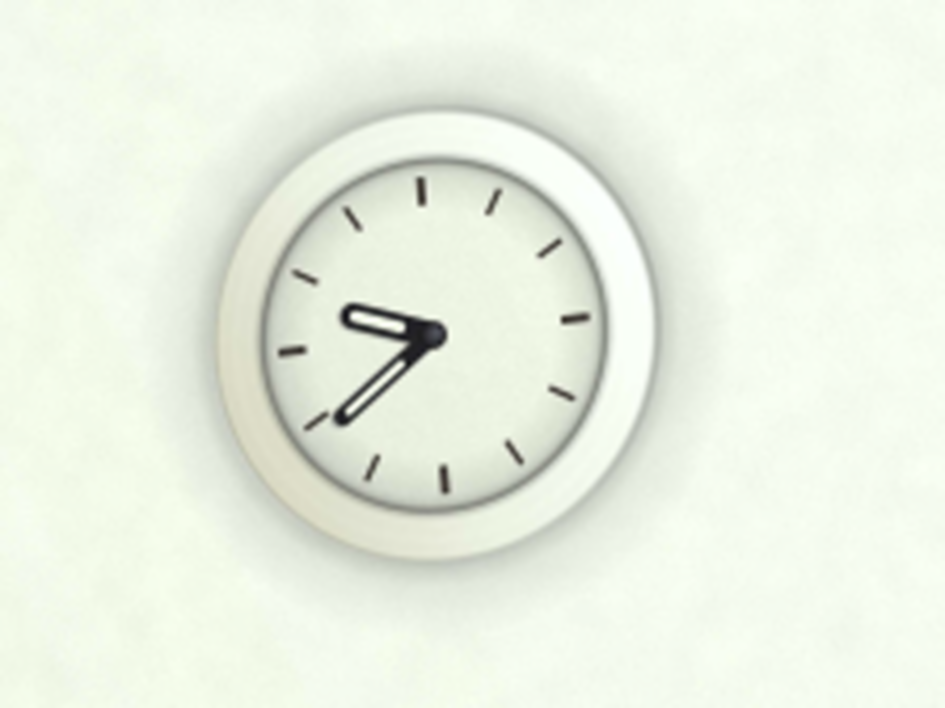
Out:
h=9 m=39
